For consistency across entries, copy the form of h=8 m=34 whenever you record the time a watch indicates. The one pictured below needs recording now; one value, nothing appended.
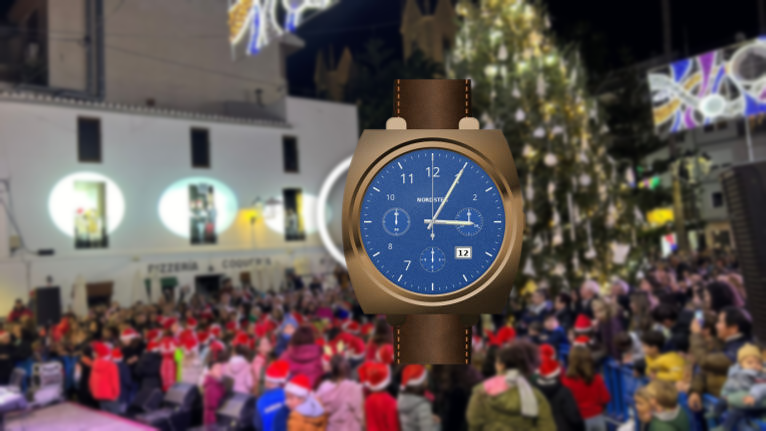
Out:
h=3 m=5
